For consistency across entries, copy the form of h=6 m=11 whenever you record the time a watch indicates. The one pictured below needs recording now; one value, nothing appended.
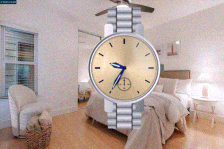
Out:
h=9 m=35
